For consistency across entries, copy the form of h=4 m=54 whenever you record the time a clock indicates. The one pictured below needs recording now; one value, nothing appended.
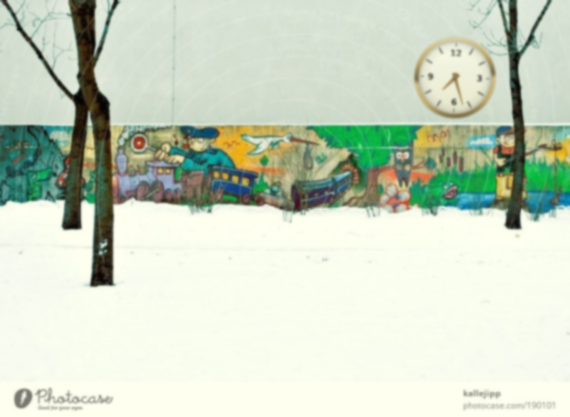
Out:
h=7 m=27
